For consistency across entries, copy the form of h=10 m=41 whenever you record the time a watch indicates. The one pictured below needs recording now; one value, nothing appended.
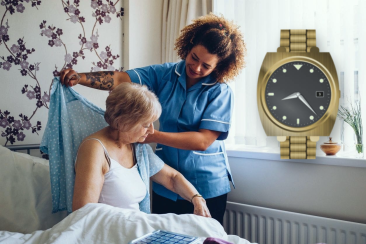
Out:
h=8 m=23
